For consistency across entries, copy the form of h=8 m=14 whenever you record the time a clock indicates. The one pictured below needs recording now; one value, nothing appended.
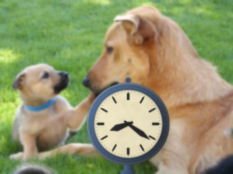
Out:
h=8 m=21
